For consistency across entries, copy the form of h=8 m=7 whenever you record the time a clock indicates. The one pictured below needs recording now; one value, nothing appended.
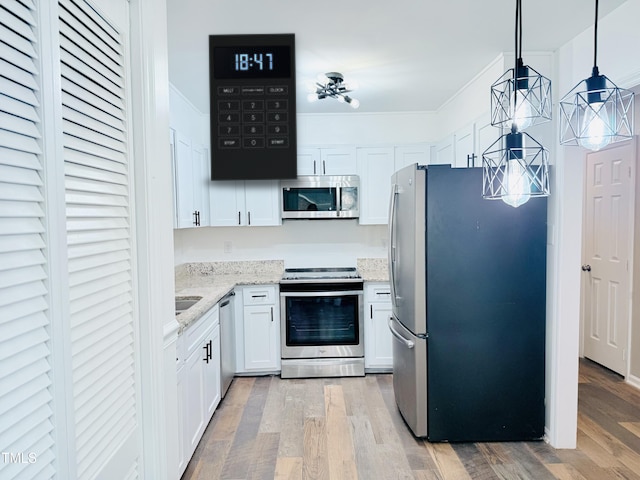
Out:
h=18 m=47
